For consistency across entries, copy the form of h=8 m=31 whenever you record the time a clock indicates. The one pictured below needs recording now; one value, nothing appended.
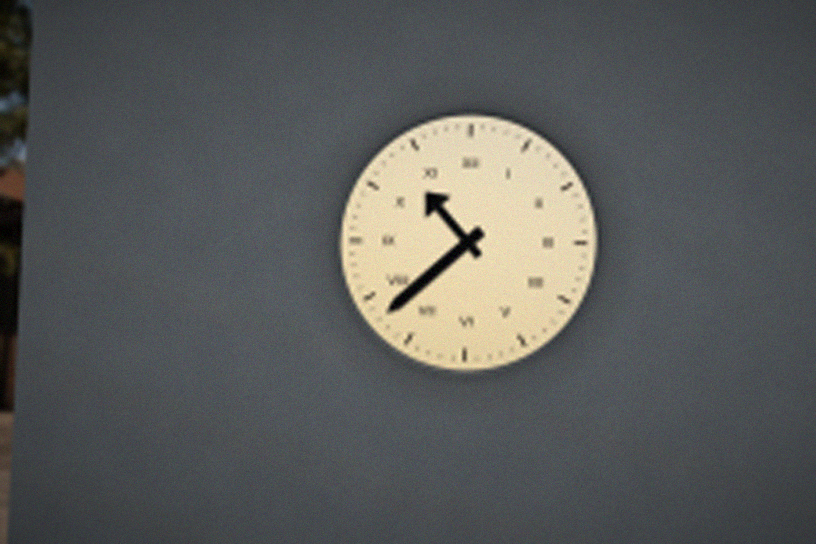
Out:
h=10 m=38
